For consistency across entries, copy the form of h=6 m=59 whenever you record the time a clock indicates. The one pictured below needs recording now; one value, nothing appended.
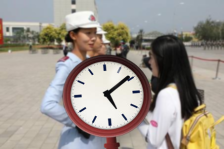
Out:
h=5 m=9
